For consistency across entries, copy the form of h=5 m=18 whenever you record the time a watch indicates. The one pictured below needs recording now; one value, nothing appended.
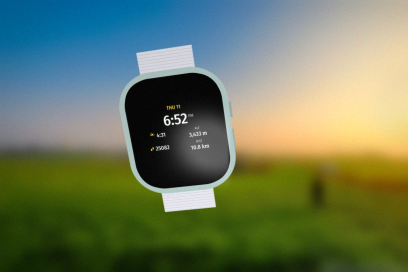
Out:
h=6 m=52
